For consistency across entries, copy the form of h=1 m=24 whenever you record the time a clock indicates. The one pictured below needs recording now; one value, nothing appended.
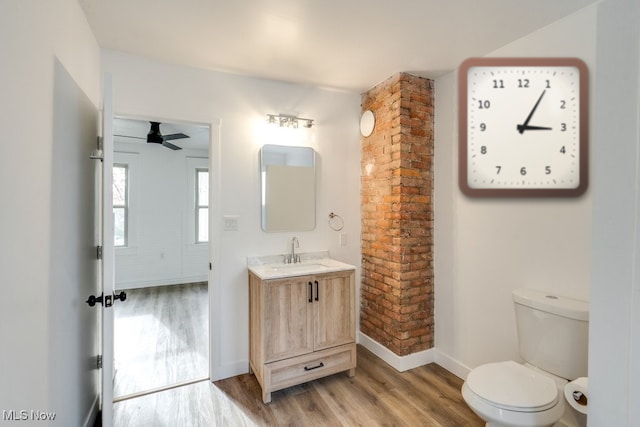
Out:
h=3 m=5
